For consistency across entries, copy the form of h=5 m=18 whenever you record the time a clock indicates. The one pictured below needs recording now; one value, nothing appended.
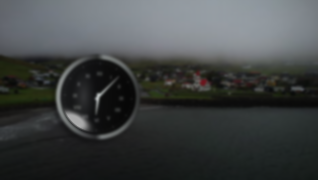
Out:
h=6 m=7
